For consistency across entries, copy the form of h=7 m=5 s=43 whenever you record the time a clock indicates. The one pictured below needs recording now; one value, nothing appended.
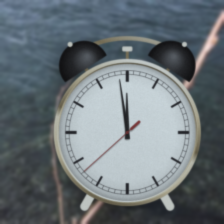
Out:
h=11 m=58 s=38
